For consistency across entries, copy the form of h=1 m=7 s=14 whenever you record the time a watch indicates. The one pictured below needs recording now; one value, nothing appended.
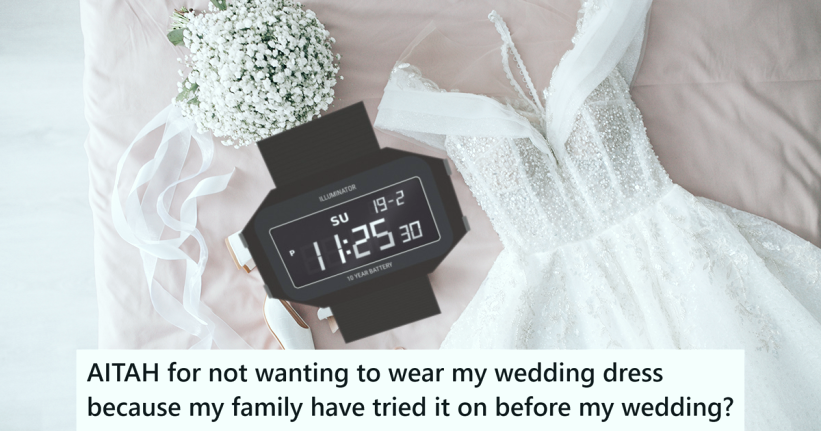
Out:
h=11 m=25 s=30
